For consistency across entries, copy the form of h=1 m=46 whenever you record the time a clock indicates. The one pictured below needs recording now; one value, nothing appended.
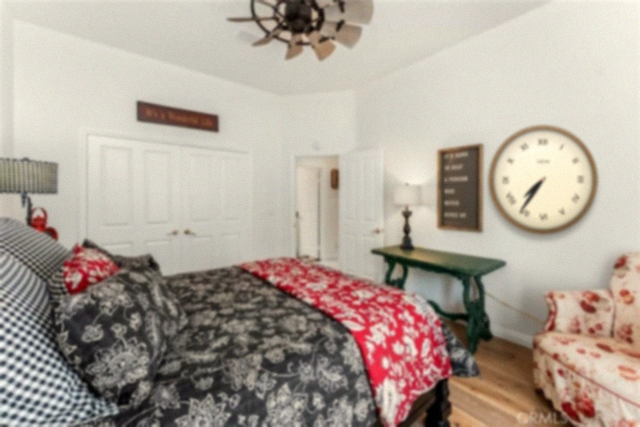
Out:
h=7 m=36
